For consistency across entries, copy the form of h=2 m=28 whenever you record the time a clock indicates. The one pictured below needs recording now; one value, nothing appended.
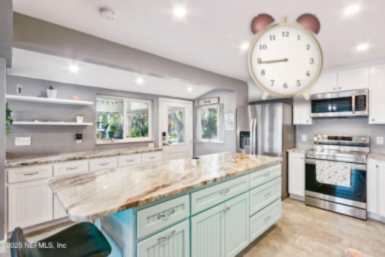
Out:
h=8 m=44
